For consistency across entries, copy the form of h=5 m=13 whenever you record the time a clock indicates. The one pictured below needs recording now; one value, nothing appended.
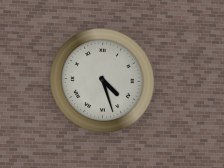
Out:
h=4 m=27
